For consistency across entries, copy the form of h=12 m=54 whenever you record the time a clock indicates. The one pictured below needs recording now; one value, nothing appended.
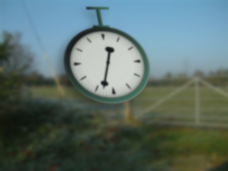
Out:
h=12 m=33
